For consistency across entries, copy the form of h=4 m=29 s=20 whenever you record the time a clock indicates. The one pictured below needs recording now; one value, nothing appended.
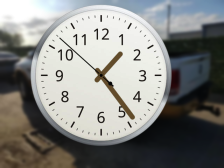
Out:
h=1 m=23 s=52
